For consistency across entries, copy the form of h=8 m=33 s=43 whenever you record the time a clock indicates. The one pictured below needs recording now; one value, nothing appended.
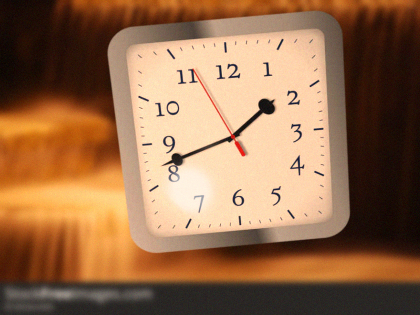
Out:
h=1 m=41 s=56
